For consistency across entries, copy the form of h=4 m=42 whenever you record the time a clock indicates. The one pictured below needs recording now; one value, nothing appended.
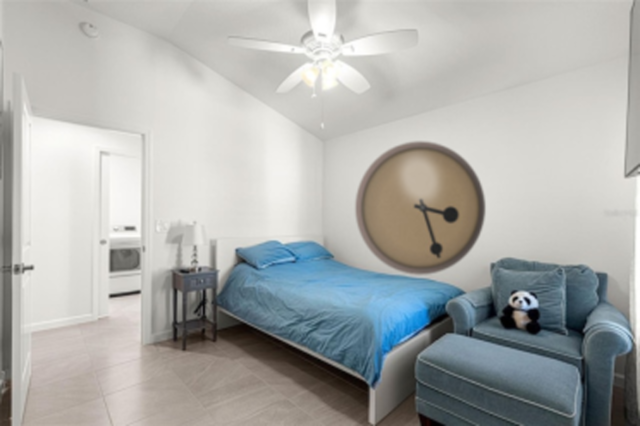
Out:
h=3 m=27
